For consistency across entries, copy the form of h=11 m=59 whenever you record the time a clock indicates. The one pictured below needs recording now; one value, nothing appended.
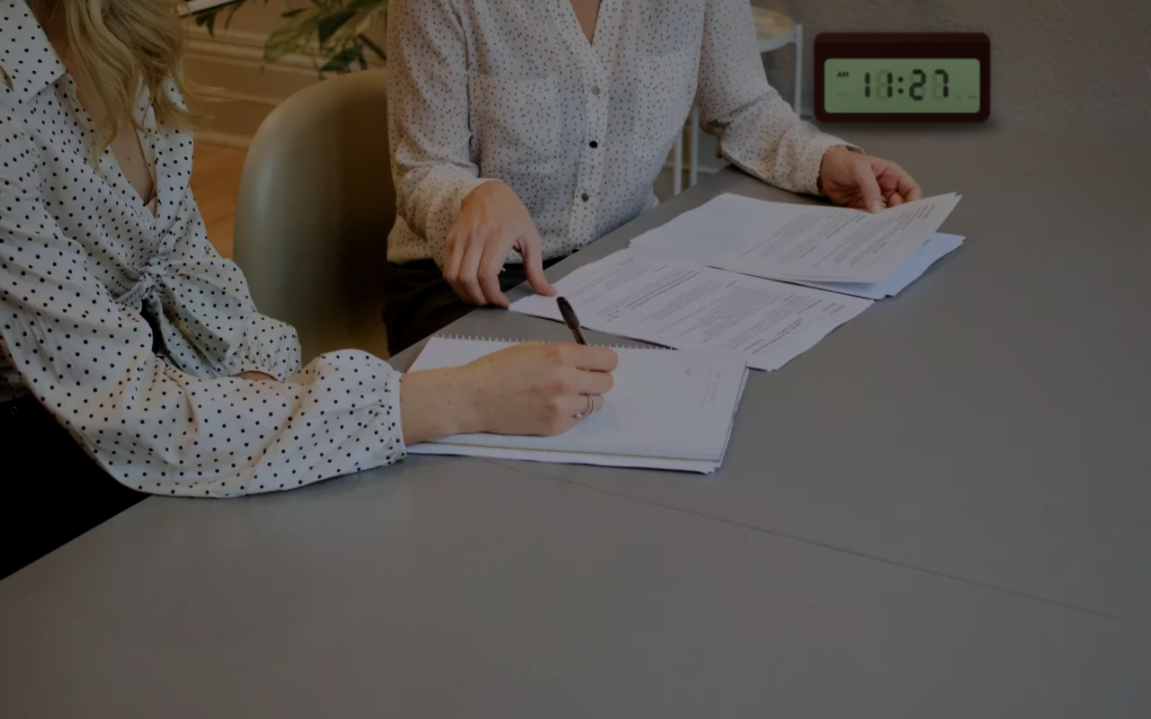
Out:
h=11 m=27
